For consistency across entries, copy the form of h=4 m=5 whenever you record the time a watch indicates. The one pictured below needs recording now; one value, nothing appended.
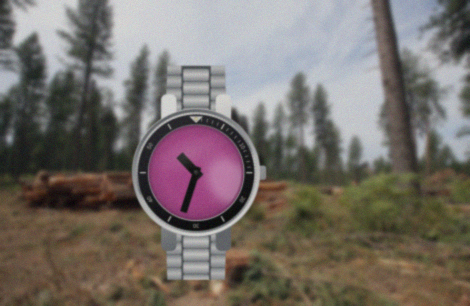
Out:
h=10 m=33
